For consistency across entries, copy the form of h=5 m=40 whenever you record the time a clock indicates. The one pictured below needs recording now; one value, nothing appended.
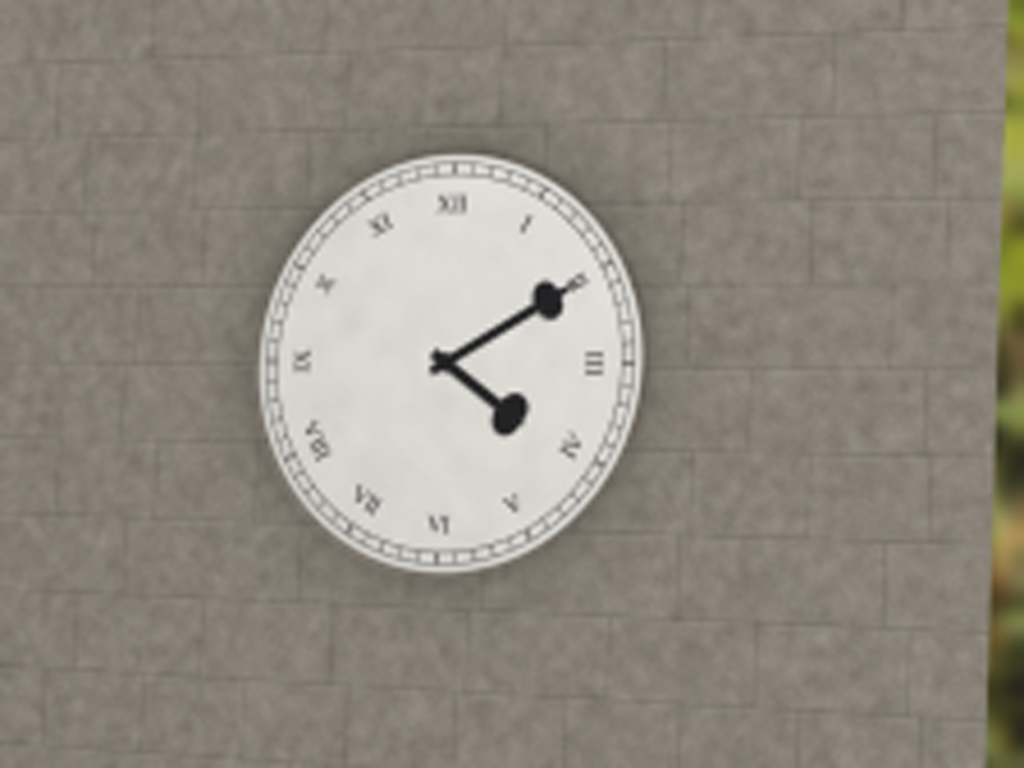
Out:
h=4 m=10
